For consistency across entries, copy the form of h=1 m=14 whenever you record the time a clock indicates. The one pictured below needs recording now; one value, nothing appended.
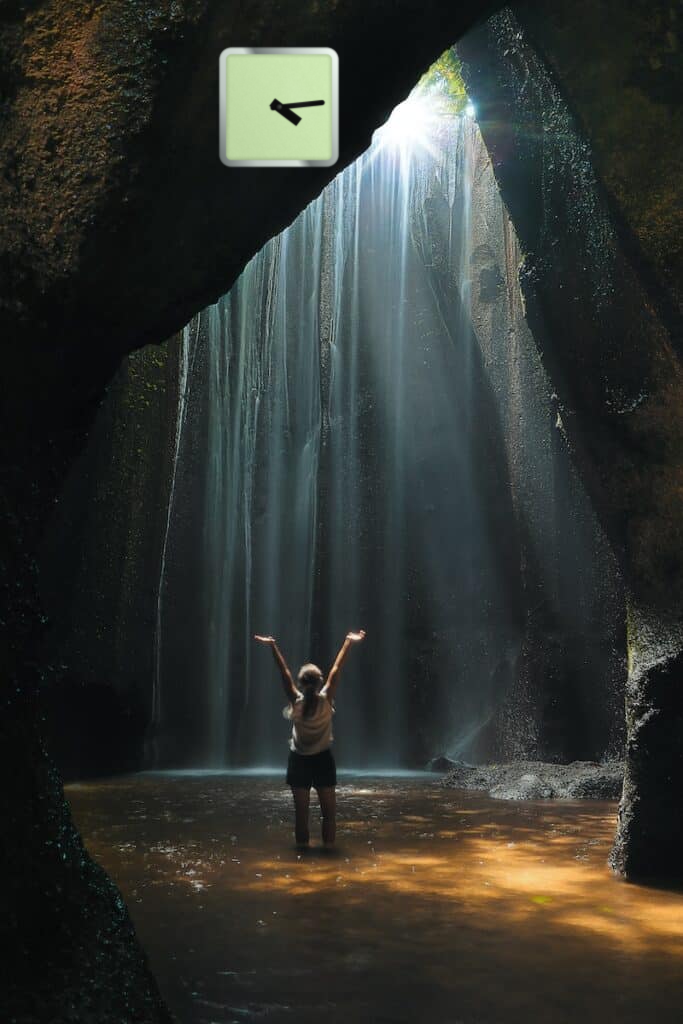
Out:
h=4 m=14
